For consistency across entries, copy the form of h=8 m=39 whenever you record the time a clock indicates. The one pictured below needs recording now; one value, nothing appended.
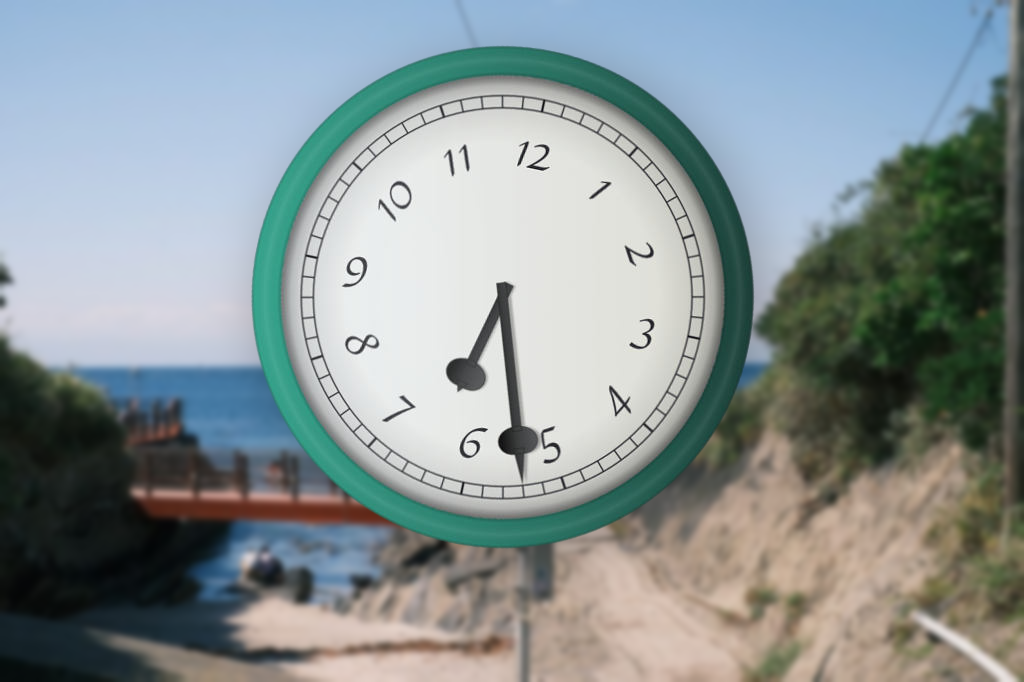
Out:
h=6 m=27
